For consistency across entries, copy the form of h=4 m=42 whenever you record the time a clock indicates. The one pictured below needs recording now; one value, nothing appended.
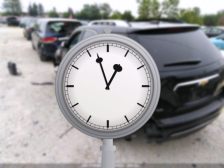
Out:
h=12 m=57
